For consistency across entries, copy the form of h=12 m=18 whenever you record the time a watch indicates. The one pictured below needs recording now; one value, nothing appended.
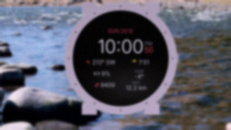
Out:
h=10 m=0
